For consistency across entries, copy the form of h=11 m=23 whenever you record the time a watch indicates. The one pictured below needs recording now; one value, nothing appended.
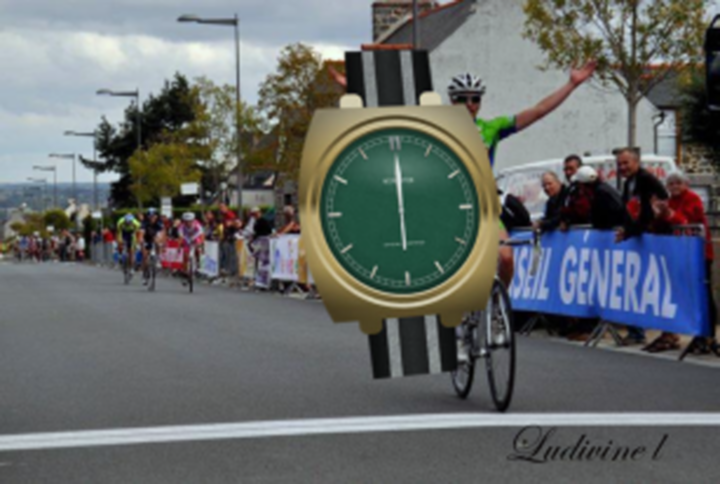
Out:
h=6 m=0
